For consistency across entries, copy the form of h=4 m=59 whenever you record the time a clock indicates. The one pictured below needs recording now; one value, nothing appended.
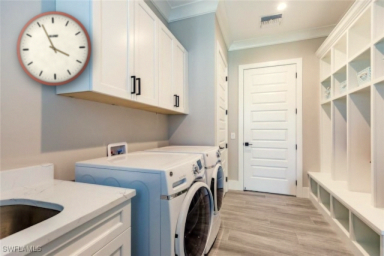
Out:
h=3 m=56
